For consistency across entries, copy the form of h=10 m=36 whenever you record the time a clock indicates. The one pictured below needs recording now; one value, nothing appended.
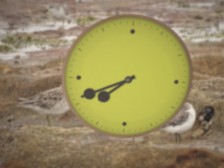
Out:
h=7 m=41
